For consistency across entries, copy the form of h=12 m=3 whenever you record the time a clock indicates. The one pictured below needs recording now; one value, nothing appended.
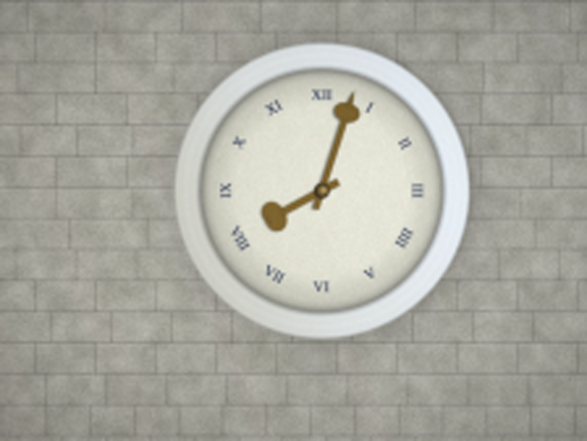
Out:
h=8 m=3
